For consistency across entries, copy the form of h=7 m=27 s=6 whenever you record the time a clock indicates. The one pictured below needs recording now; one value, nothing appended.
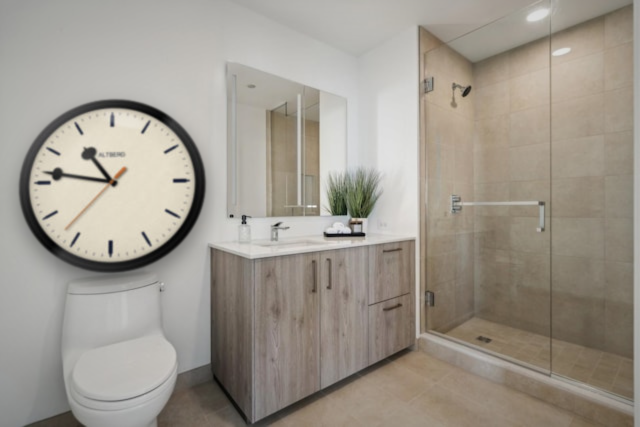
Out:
h=10 m=46 s=37
